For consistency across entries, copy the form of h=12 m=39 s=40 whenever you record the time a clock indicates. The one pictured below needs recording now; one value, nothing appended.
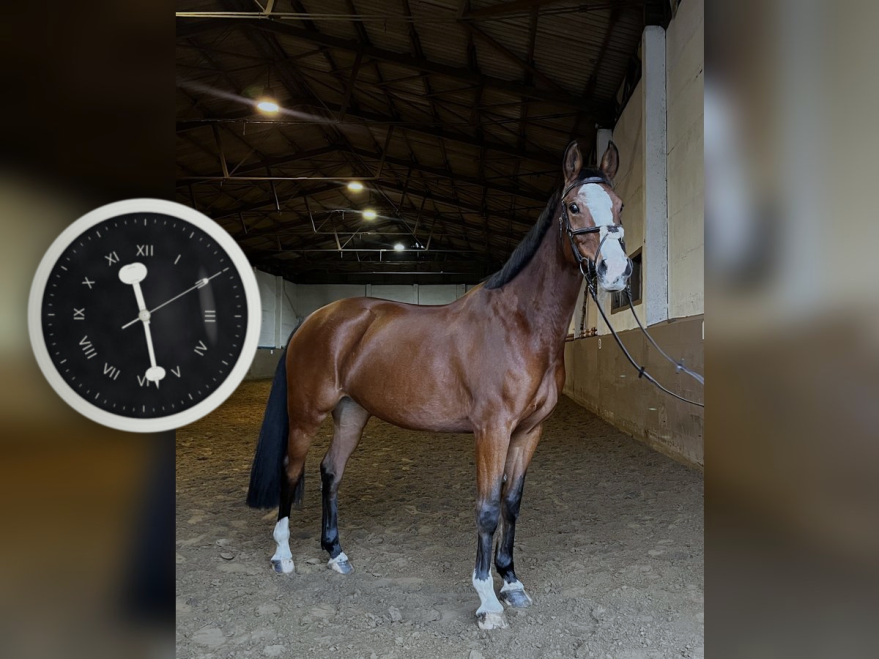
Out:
h=11 m=28 s=10
